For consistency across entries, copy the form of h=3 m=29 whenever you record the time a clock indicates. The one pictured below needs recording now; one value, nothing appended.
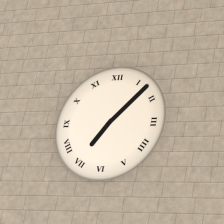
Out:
h=7 m=7
